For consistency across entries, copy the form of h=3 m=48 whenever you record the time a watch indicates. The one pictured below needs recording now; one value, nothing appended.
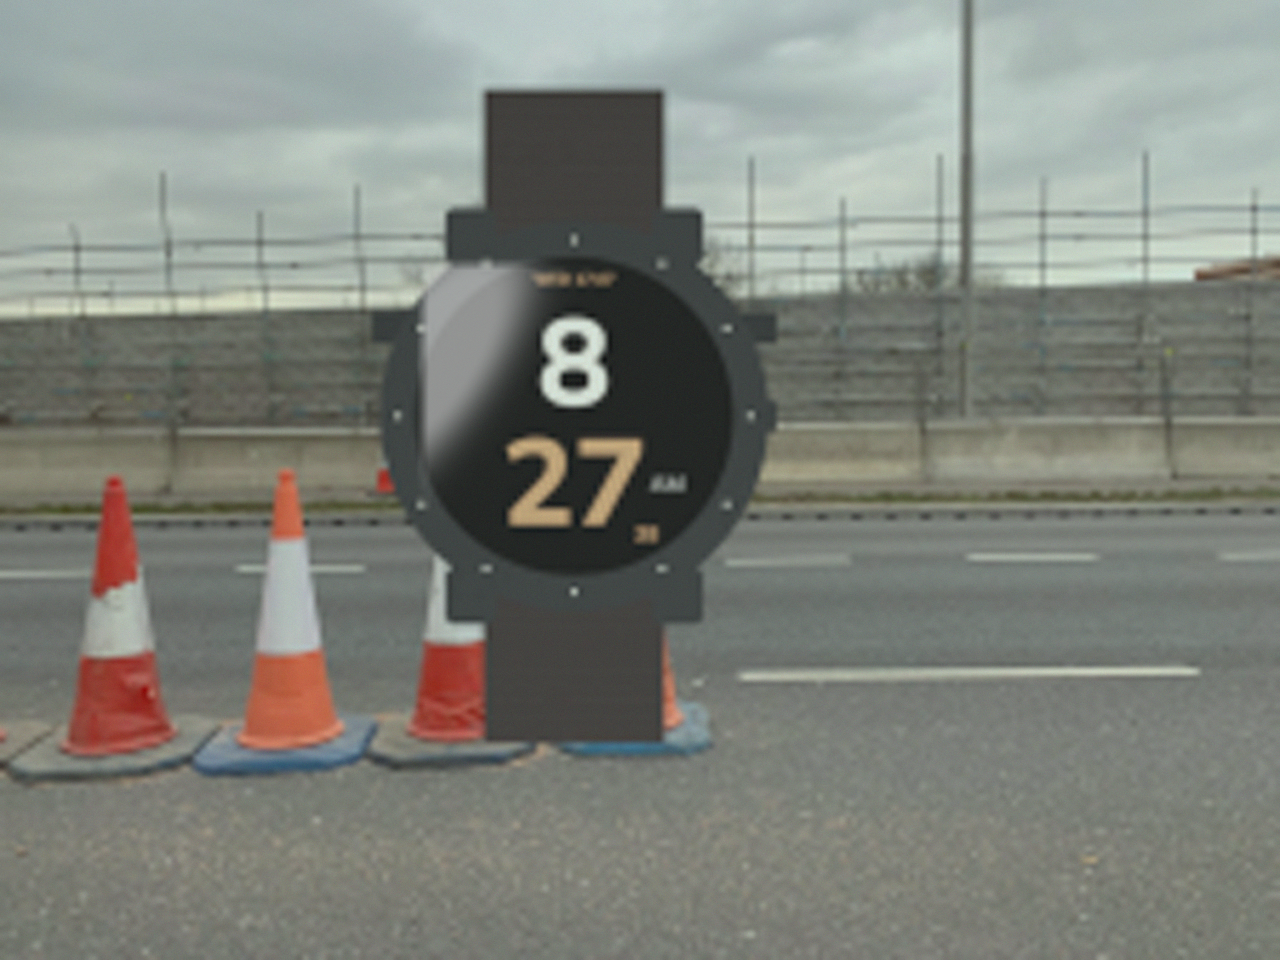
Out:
h=8 m=27
